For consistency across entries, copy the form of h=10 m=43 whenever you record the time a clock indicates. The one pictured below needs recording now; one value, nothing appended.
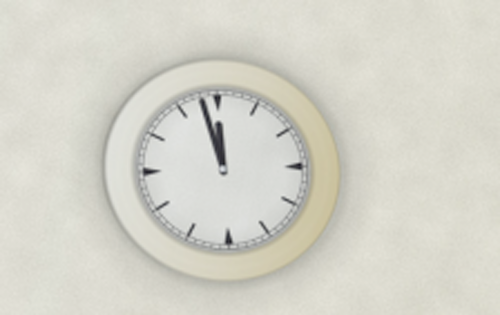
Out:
h=11 m=58
